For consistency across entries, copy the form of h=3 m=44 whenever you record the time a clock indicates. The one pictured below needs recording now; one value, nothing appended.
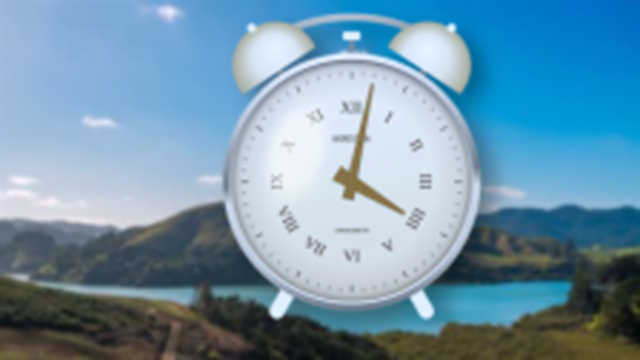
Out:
h=4 m=2
